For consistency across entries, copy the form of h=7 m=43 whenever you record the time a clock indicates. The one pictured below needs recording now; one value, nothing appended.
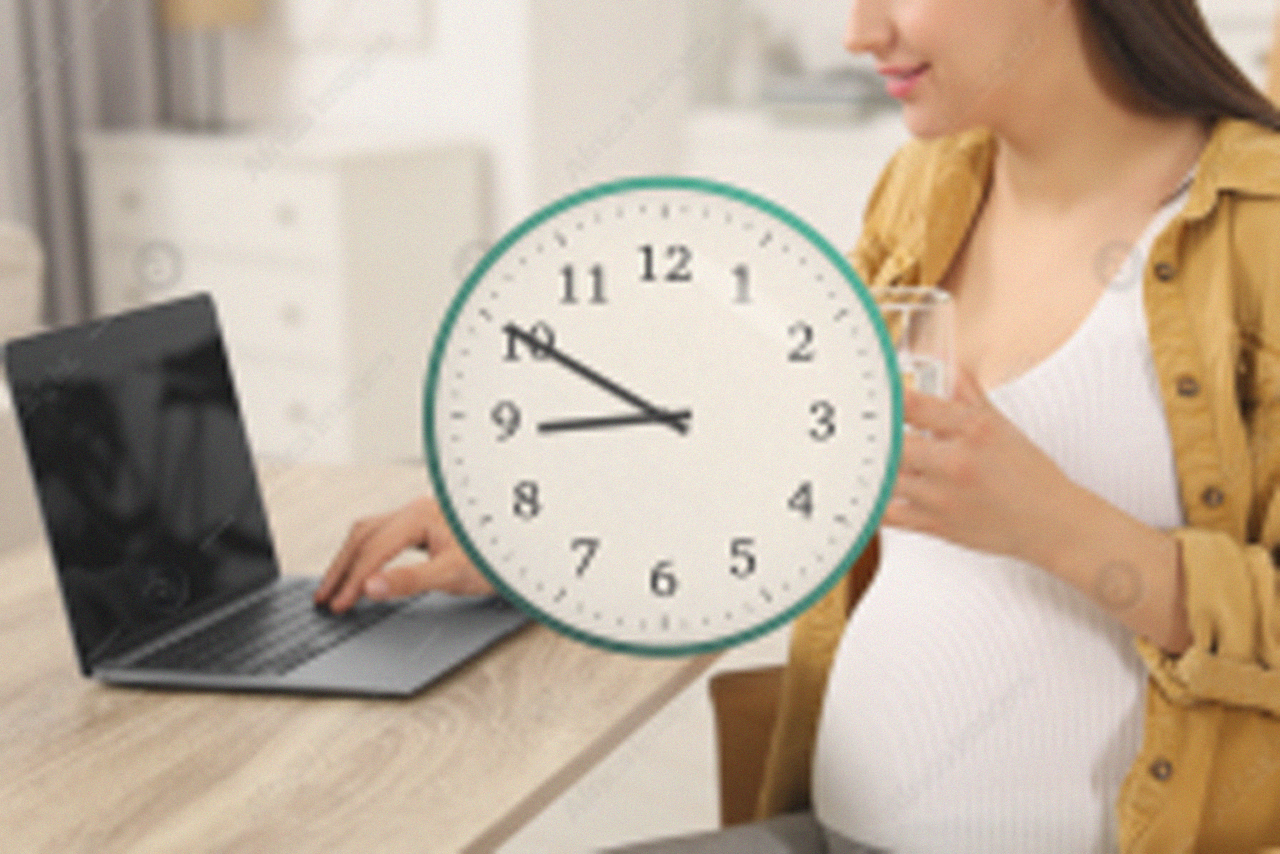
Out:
h=8 m=50
